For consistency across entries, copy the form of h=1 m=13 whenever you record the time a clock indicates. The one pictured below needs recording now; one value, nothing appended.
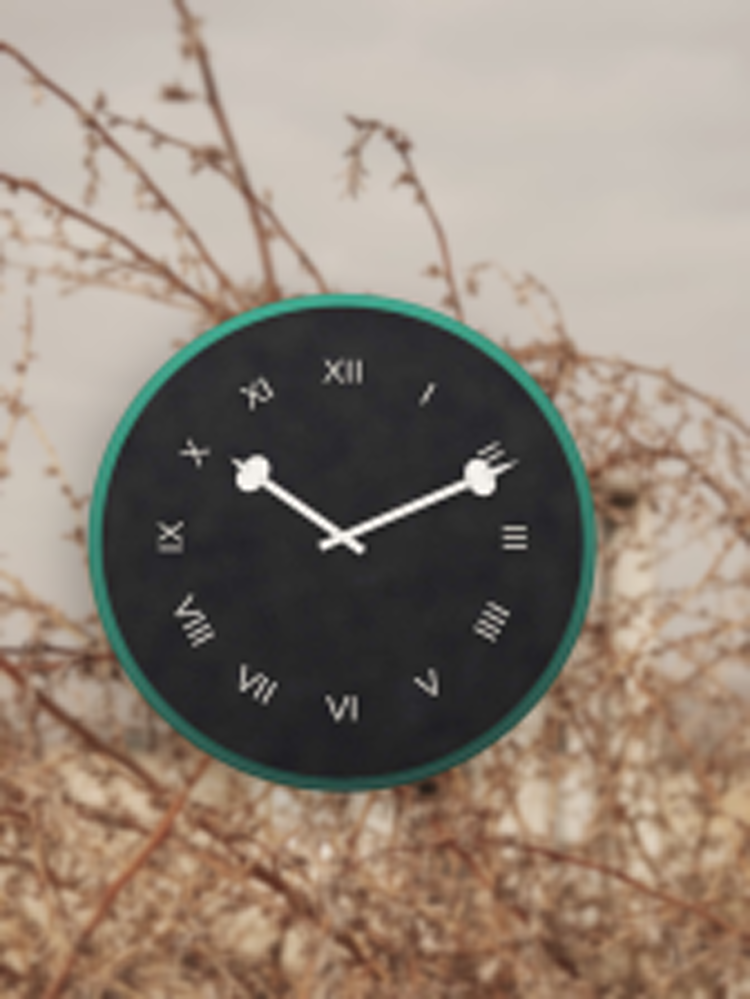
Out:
h=10 m=11
